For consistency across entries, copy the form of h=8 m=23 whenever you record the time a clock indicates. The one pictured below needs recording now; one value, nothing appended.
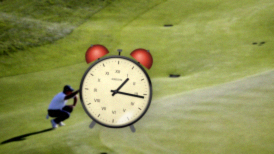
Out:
h=1 m=16
